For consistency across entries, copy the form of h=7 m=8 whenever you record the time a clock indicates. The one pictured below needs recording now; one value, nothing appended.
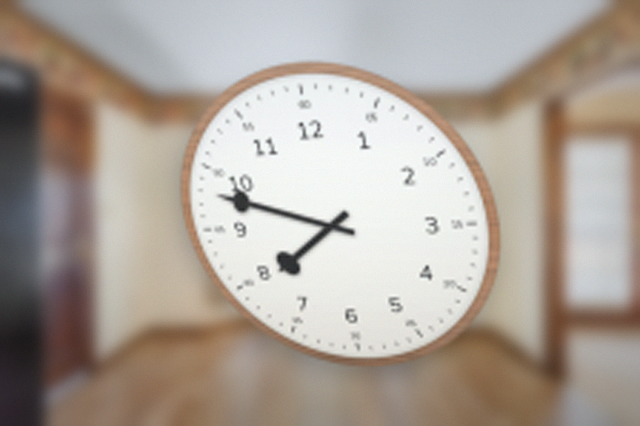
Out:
h=7 m=48
